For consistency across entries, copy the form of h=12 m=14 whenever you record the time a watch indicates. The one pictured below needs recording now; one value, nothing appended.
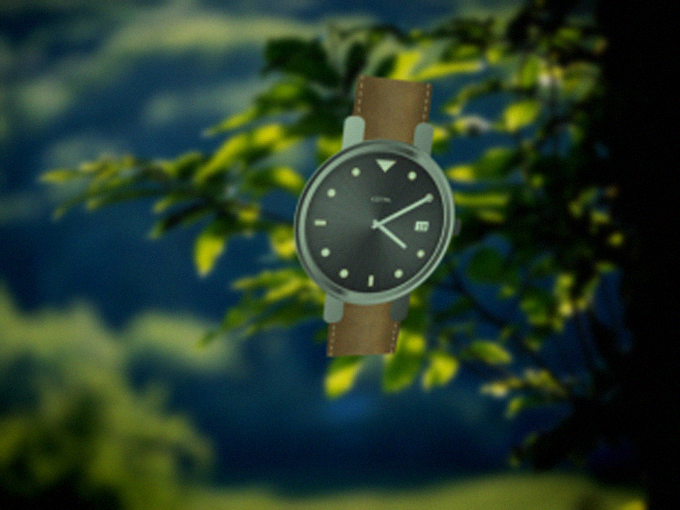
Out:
h=4 m=10
